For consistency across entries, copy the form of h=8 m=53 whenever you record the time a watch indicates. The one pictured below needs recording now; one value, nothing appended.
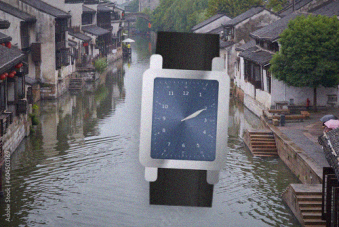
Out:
h=2 m=10
